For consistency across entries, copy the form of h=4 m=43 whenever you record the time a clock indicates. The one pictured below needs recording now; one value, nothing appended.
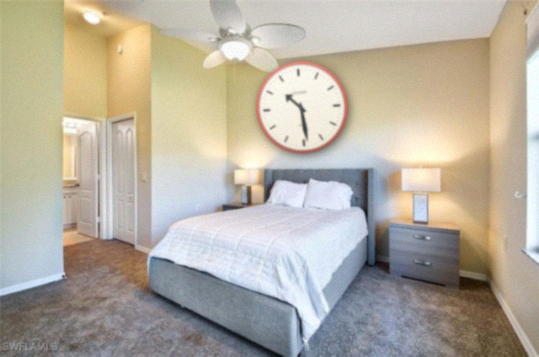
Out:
h=10 m=29
